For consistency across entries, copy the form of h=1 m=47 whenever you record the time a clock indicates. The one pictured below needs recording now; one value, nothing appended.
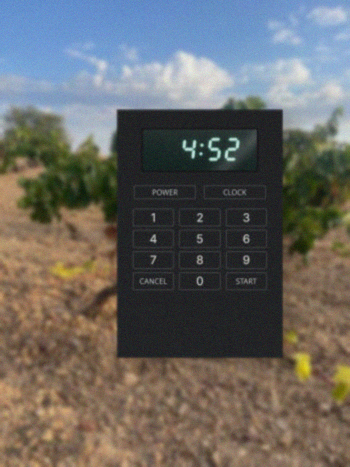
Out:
h=4 m=52
